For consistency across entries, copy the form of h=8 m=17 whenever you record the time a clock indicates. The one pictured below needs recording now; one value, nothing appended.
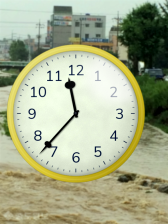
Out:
h=11 m=37
